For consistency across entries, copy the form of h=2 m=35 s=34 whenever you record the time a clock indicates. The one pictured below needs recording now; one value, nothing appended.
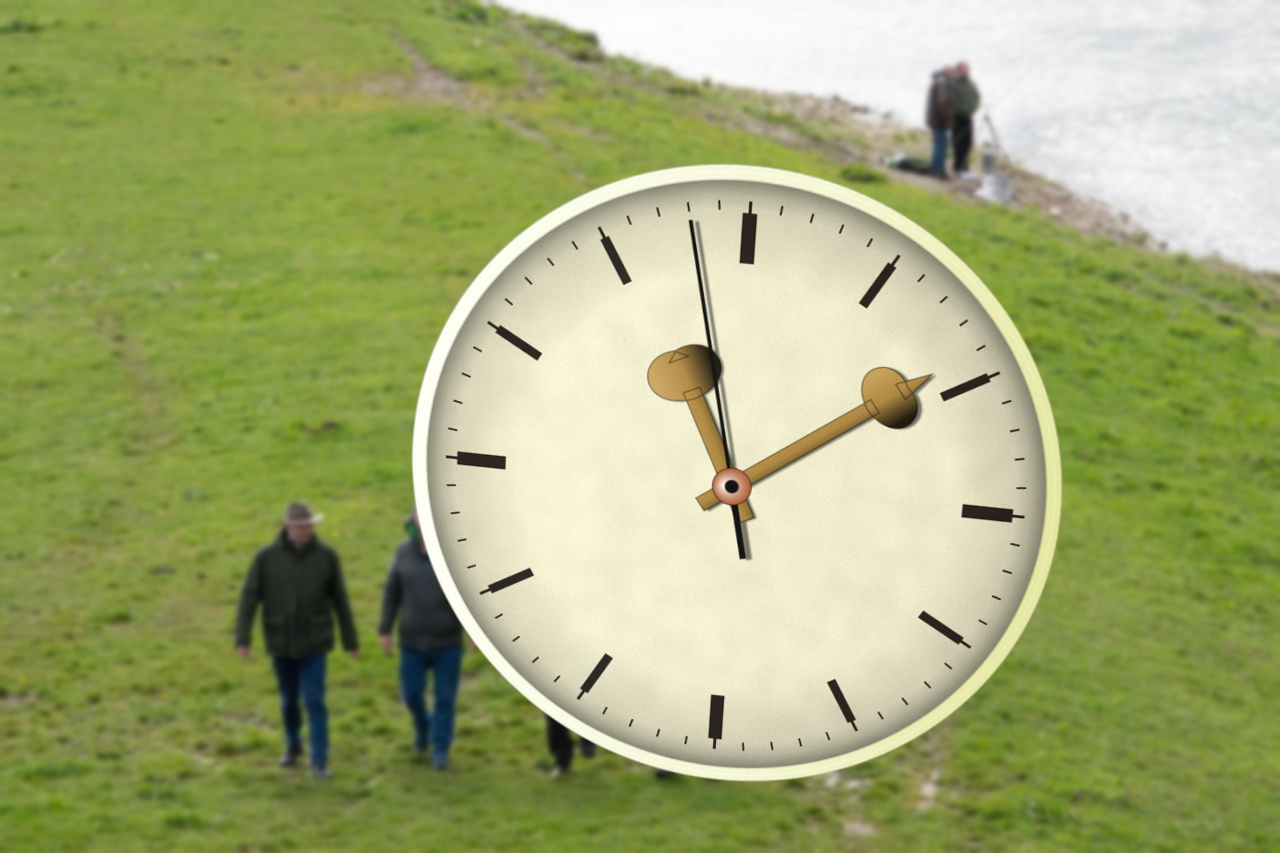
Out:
h=11 m=8 s=58
